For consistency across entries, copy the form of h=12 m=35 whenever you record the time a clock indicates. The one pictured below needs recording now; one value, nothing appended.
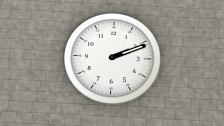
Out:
h=2 m=11
